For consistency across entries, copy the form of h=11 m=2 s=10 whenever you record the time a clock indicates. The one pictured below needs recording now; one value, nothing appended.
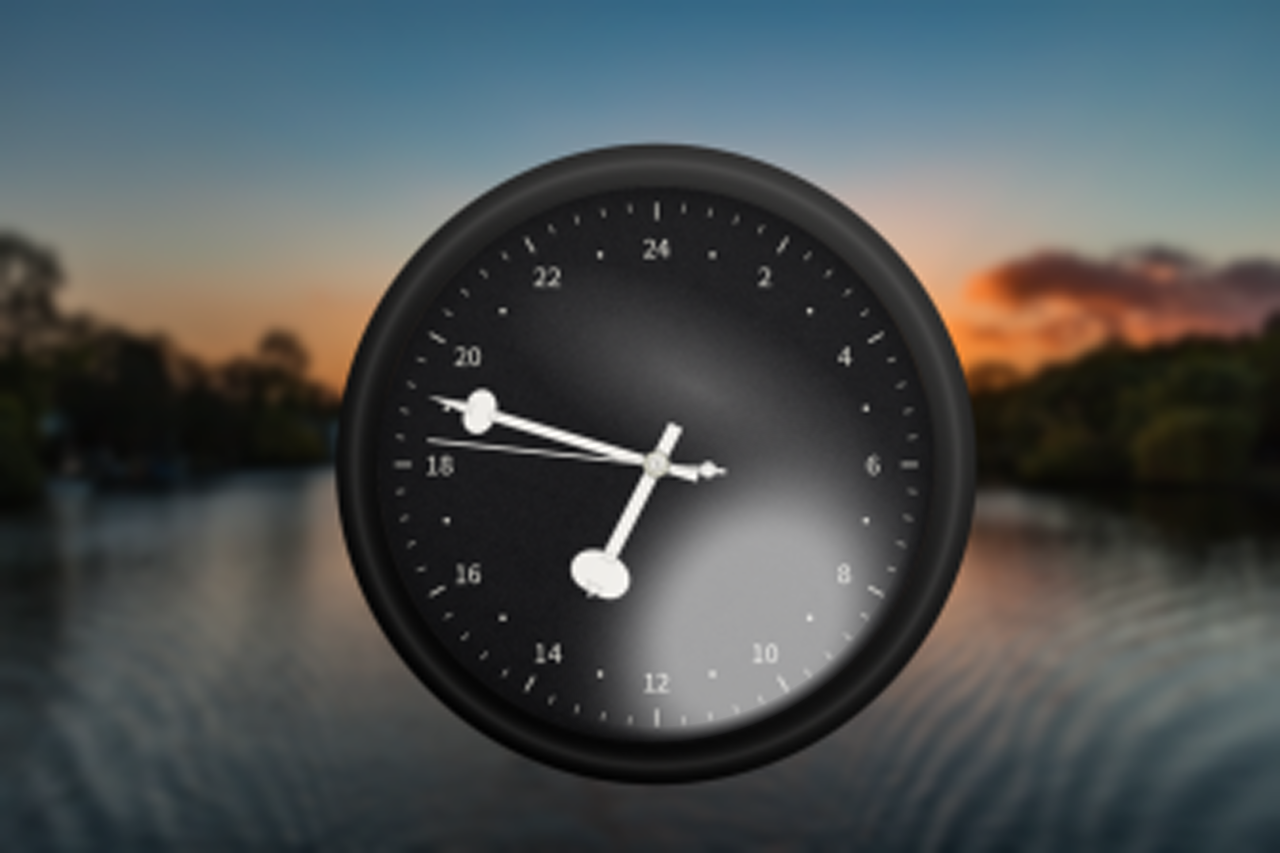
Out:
h=13 m=47 s=46
